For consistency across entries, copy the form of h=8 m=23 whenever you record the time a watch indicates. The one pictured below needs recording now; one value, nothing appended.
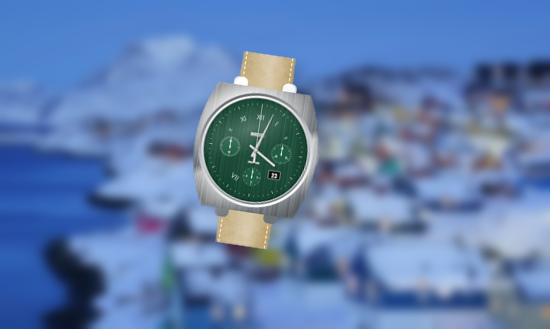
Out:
h=4 m=3
